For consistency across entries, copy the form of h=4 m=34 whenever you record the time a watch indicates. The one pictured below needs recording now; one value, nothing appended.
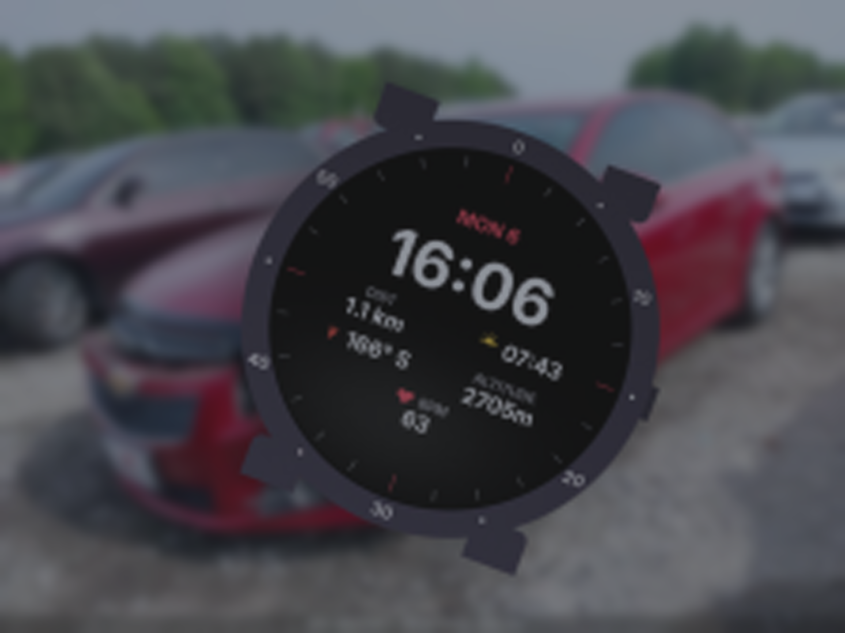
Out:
h=16 m=6
